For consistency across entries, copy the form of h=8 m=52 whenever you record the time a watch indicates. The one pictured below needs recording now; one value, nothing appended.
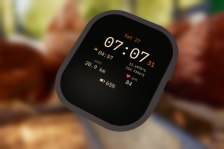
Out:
h=7 m=7
